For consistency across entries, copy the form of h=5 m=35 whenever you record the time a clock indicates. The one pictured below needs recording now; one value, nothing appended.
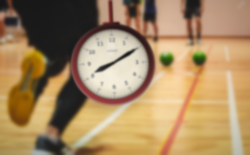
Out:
h=8 m=10
